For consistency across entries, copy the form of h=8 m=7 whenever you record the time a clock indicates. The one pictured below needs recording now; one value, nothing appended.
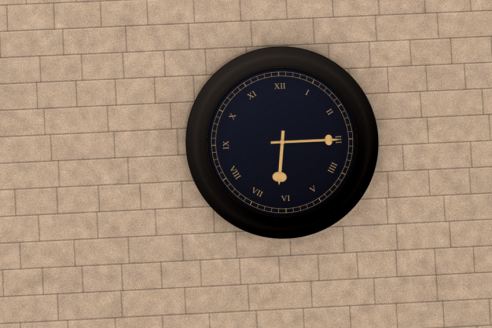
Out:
h=6 m=15
